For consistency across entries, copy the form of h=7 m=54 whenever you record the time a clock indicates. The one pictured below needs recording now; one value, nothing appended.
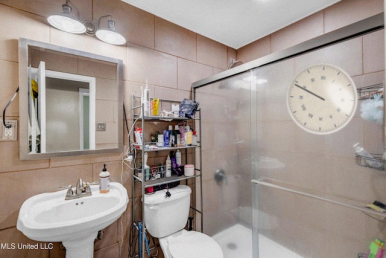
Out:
h=9 m=49
